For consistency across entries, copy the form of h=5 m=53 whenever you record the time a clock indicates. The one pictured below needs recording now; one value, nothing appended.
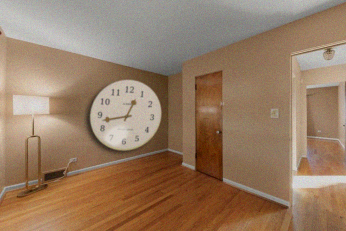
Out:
h=12 m=43
